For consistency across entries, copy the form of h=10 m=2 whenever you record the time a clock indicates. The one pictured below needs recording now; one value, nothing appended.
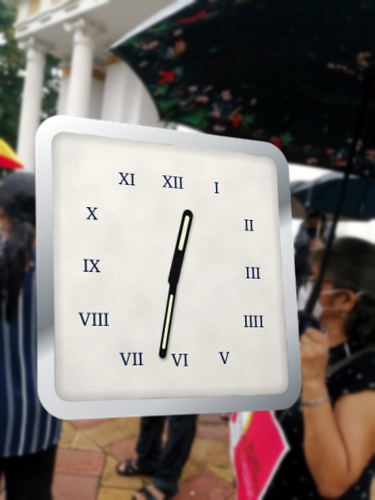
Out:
h=12 m=32
